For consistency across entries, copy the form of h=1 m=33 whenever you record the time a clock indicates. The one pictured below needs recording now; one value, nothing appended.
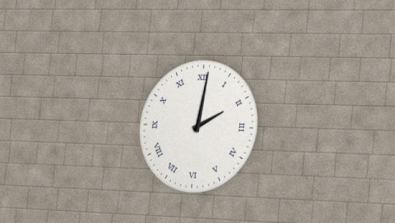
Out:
h=2 m=1
